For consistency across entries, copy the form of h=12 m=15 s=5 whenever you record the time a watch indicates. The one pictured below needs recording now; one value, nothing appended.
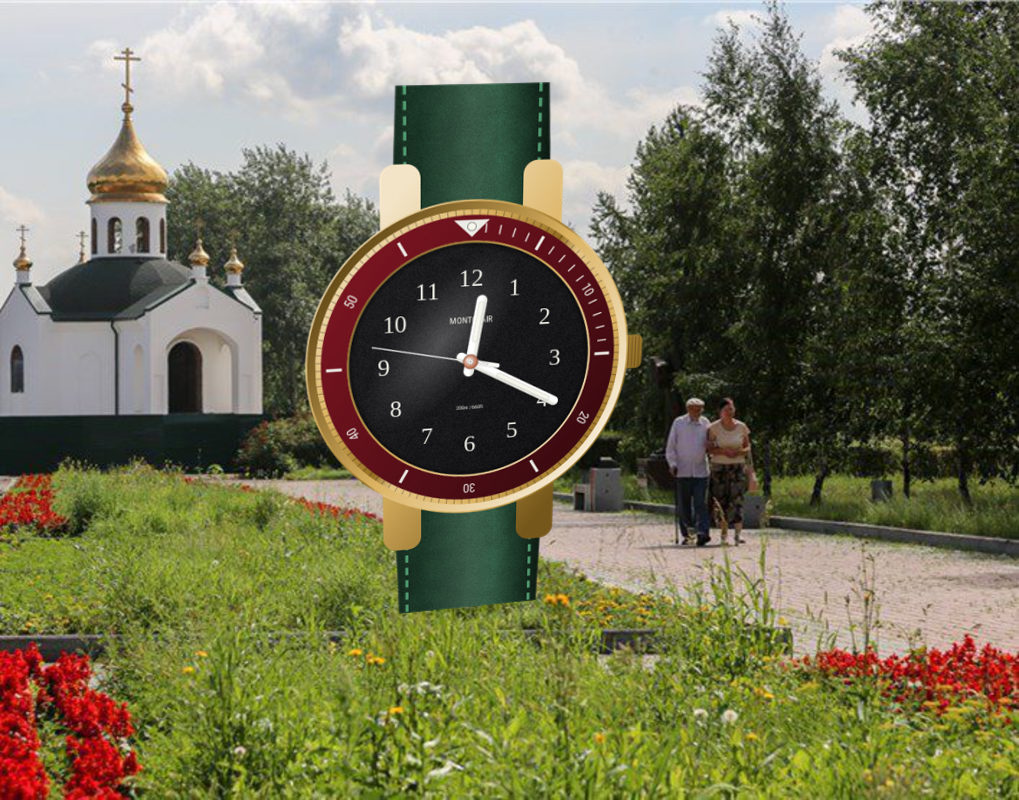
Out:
h=12 m=19 s=47
